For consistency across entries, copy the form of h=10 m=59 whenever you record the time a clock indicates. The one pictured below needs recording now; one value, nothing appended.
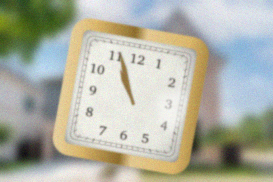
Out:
h=10 m=56
